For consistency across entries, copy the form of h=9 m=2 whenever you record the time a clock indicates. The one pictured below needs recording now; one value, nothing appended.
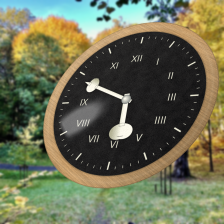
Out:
h=5 m=49
